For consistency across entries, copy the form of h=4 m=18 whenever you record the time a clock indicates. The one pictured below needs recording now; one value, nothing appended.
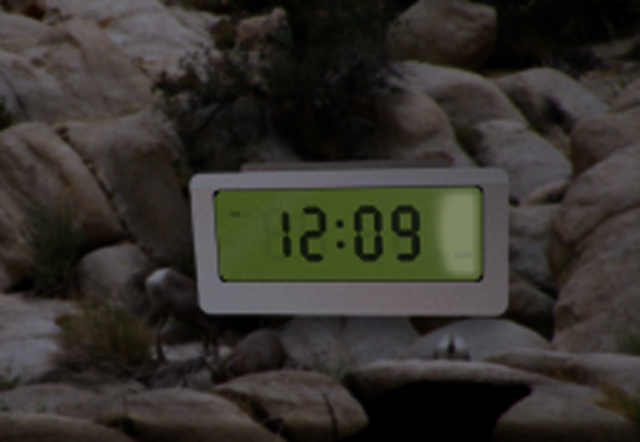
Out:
h=12 m=9
